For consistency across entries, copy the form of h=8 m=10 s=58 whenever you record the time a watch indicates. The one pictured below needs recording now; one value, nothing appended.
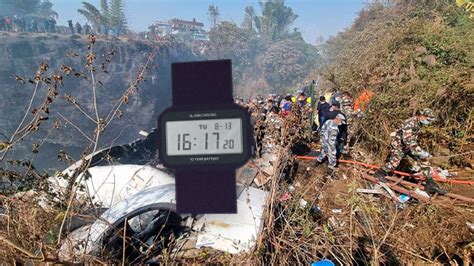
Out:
h=16 m=17 s=20
